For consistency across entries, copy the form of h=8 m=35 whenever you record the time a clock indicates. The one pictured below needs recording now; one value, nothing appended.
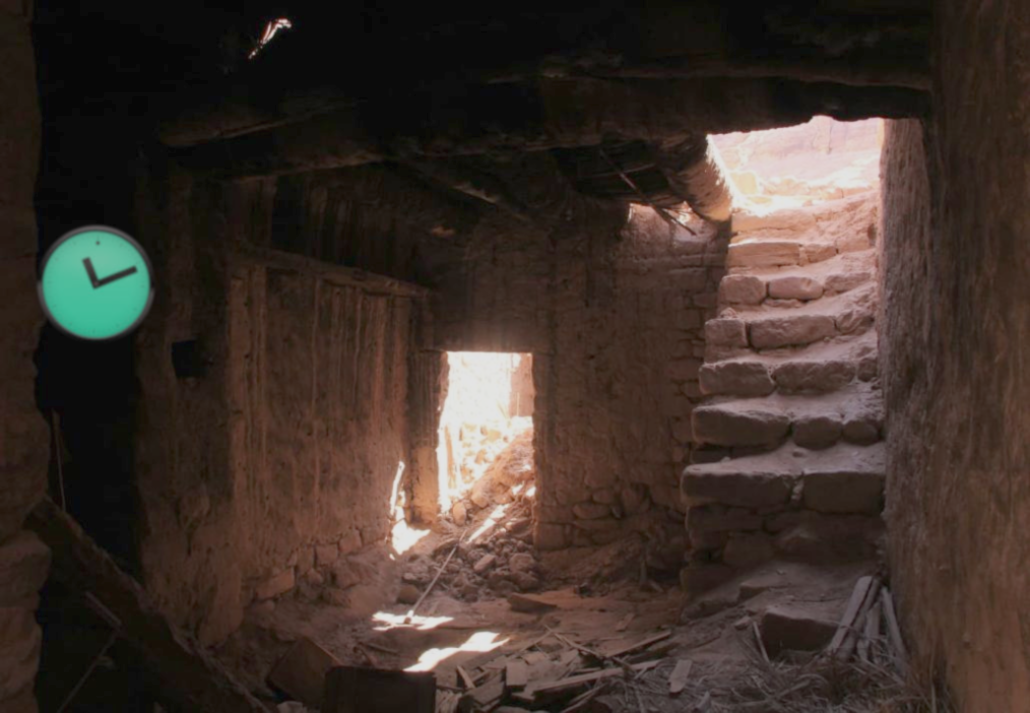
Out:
h=11 m=11
